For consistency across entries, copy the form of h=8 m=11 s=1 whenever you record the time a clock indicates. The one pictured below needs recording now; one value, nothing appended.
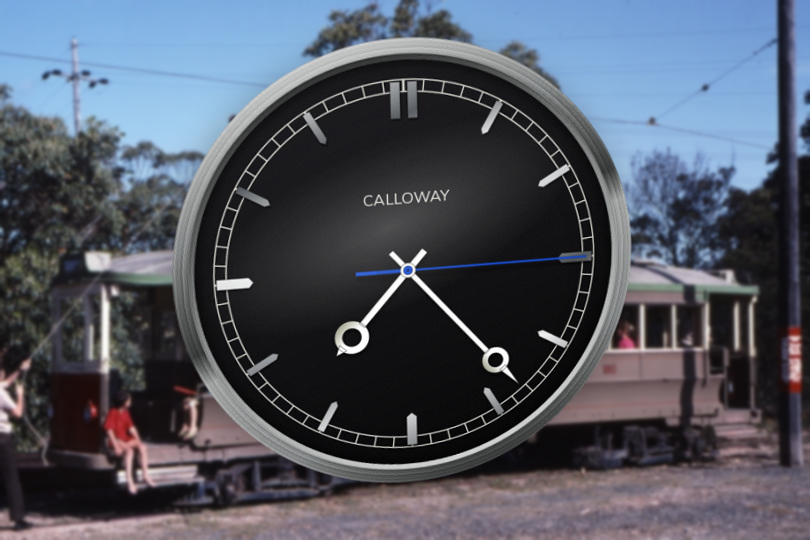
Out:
h=7 m=23 s=15
